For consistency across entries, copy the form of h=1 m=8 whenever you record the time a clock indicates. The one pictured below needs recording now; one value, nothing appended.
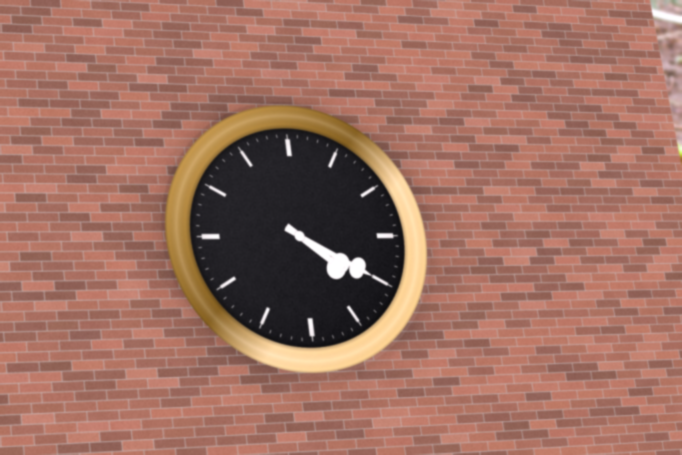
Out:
h=4 m=20
